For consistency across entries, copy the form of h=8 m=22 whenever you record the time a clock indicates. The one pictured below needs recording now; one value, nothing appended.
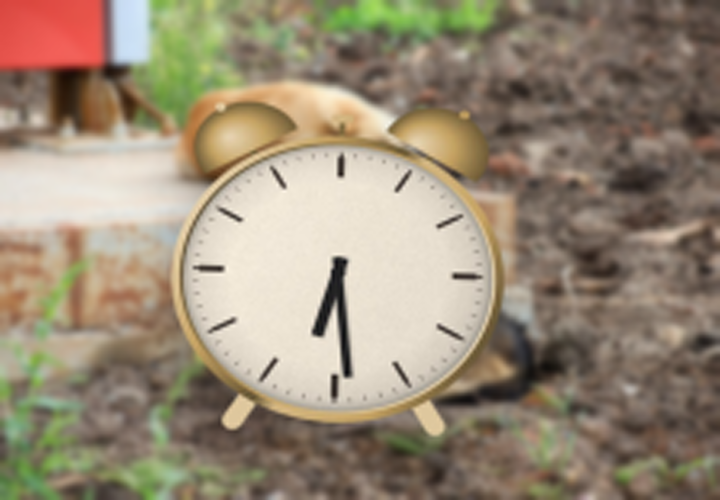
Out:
h=6 m=29
